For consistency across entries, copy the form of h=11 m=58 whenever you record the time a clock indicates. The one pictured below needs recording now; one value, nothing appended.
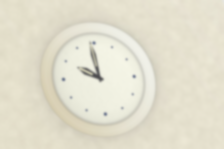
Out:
h=9 m=59
